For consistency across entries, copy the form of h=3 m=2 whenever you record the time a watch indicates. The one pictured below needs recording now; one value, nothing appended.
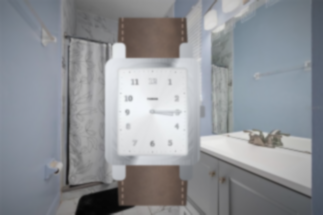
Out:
h=3 m=15
